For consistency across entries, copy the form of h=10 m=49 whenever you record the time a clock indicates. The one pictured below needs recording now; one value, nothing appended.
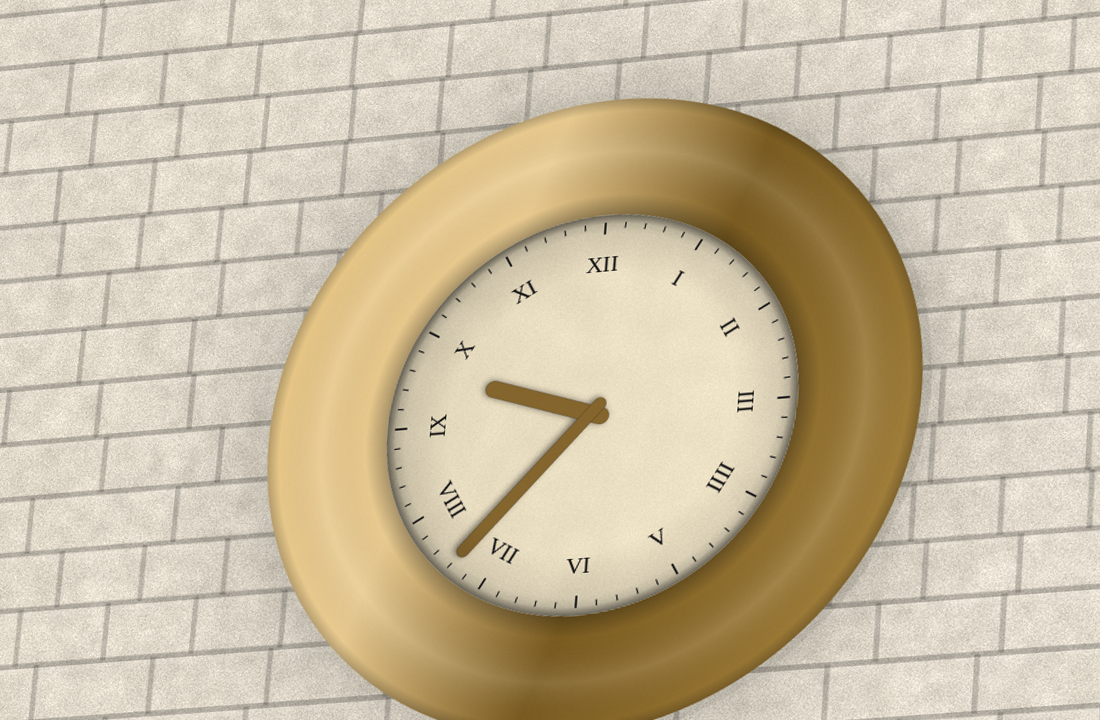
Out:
h=9 m=37
